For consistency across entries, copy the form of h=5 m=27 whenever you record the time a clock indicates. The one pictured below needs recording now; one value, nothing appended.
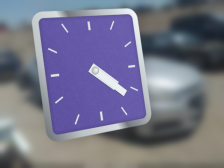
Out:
h=4 m=22
